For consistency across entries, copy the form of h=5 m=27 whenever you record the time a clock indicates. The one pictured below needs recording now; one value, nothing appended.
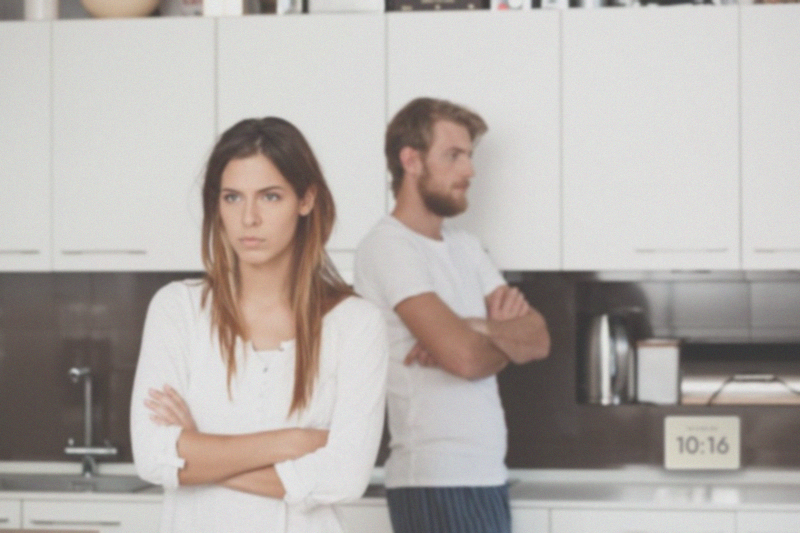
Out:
h=10 m=16
